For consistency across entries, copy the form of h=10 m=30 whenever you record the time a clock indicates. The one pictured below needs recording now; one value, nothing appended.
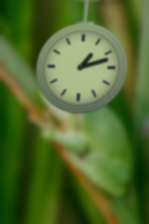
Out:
h=1 m=12
